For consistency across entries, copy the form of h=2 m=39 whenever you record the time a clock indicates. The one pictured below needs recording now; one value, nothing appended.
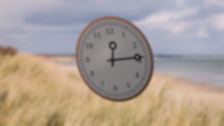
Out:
h=12 m=14
